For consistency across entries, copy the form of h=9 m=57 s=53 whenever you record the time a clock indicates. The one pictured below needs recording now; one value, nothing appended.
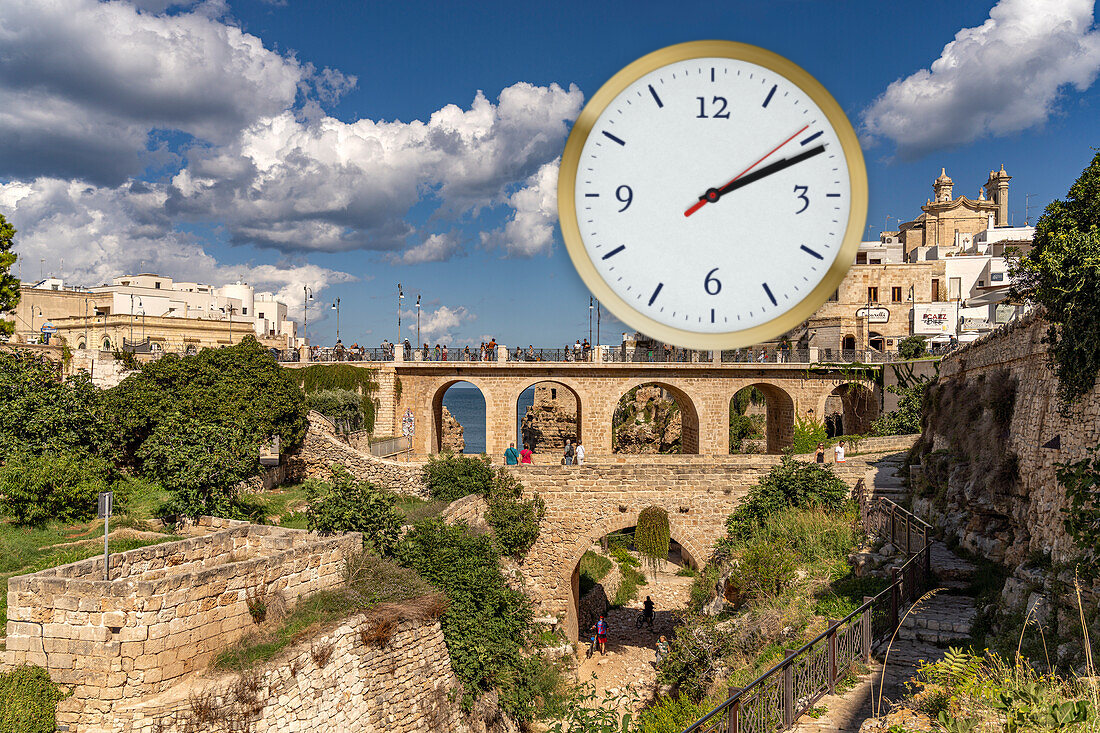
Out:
h=2 m=11 s=9
